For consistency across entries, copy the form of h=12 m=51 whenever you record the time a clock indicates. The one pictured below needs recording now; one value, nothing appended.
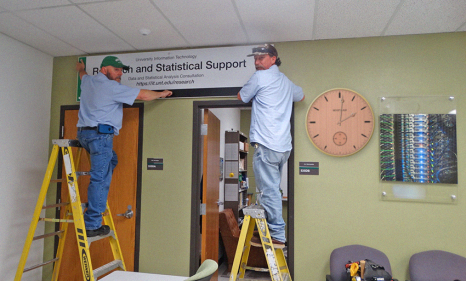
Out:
h=2 m=1
